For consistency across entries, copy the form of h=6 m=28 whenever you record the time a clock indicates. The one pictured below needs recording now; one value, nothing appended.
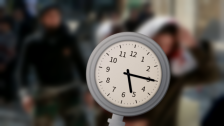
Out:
h=5 m=15
